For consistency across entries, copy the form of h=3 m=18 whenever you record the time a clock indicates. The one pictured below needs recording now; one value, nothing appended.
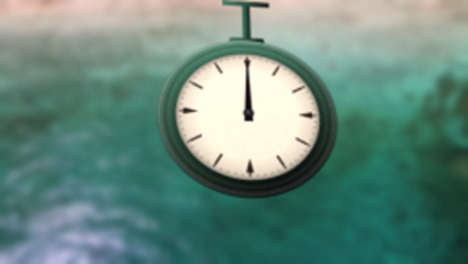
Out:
h=12 m=0
